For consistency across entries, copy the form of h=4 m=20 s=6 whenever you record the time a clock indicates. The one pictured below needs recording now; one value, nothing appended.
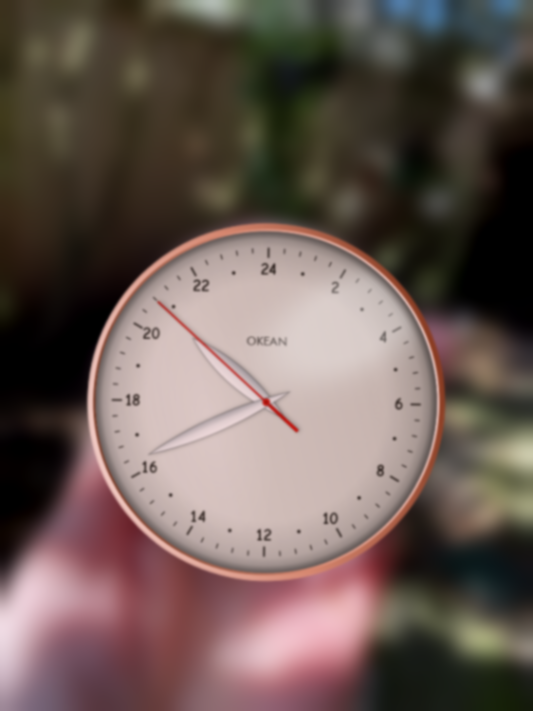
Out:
h=20 m=40 s=52
